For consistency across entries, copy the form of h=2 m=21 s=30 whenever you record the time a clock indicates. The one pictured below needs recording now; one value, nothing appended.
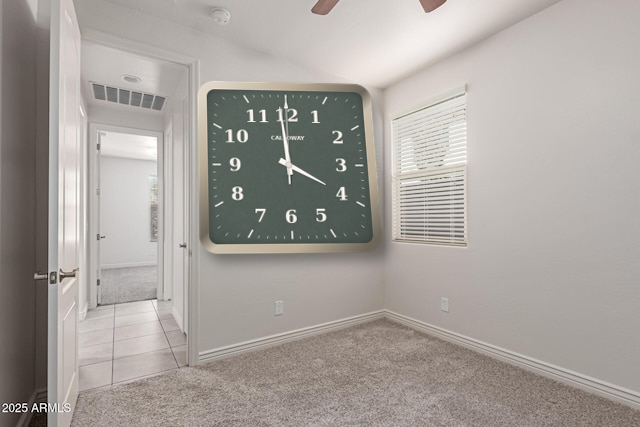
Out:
h=3 m=59 s=0
